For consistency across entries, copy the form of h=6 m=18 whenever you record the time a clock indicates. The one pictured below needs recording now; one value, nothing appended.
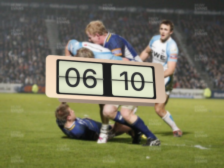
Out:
h=6 m=10
